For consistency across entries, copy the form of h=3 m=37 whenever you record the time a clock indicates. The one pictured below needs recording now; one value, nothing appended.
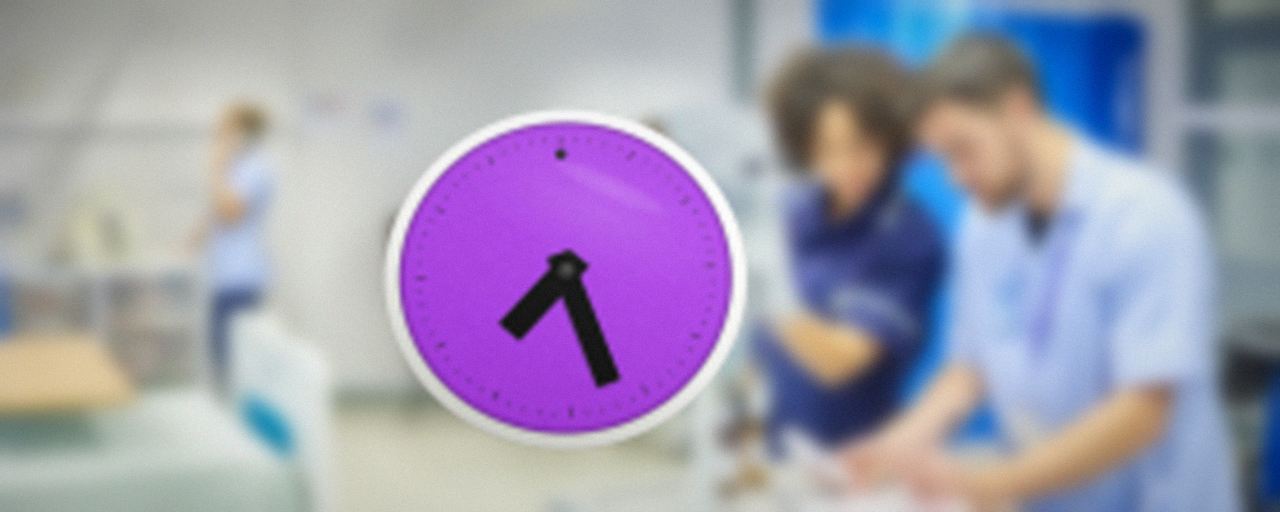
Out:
h=7 m=27
